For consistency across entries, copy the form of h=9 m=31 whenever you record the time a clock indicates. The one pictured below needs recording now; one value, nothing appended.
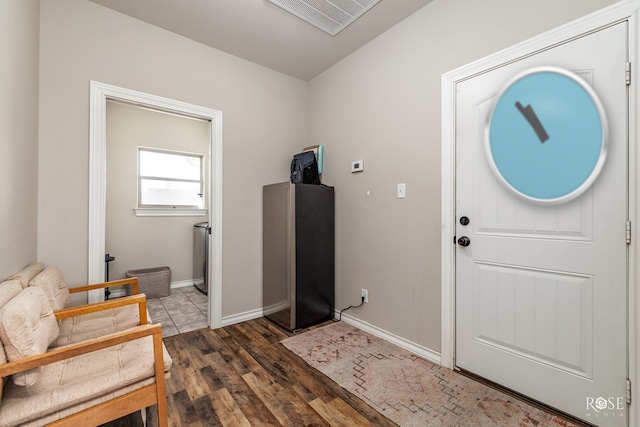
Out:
h=10 m=53
